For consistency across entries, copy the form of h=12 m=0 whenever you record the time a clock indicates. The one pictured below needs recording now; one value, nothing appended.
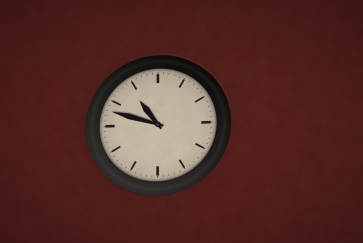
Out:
h=10 m=48
